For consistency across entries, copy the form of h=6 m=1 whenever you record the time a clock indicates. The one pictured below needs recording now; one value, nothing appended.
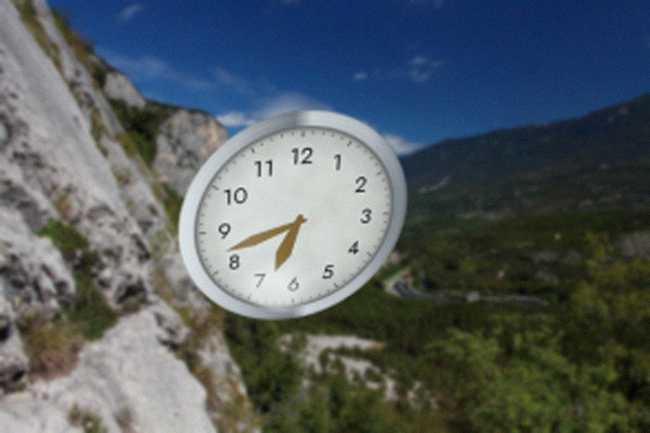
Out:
h=6 m=42
